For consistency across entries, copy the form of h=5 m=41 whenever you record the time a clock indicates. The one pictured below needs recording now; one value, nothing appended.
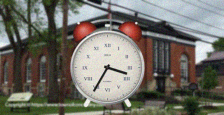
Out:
h=3 m=35
